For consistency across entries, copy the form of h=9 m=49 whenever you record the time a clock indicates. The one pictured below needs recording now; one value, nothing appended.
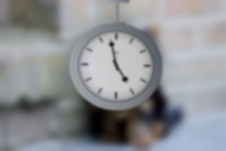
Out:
h=4 m=58
